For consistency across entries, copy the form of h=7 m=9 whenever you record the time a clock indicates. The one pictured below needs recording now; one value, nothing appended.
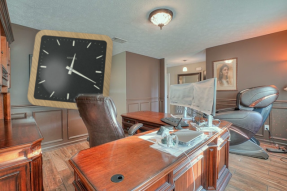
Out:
h=12 m=19
